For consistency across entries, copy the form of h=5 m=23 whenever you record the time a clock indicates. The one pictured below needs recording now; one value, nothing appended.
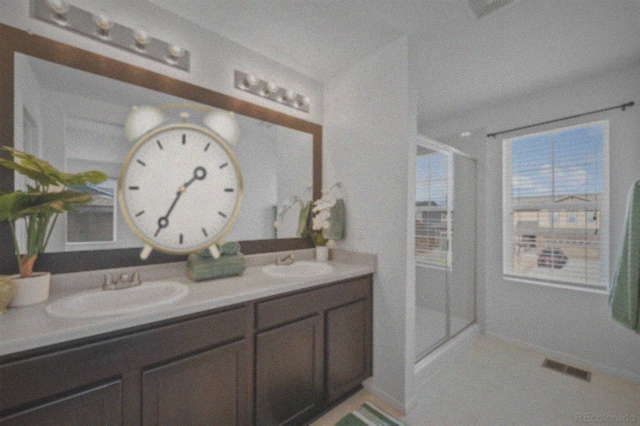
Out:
h=1 m=35
